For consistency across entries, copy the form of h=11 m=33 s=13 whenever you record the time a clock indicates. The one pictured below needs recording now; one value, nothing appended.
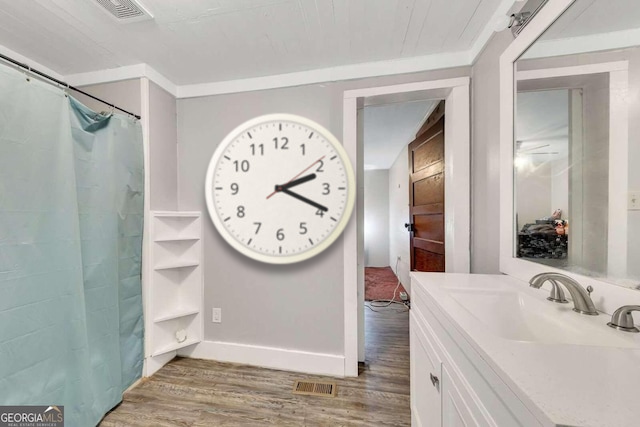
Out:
h=2 m=19 s=9
